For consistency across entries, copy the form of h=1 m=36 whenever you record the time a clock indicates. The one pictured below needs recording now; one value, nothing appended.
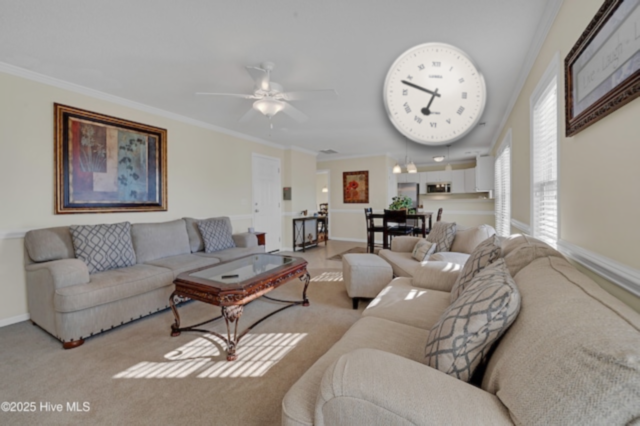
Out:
h=6 m=48
